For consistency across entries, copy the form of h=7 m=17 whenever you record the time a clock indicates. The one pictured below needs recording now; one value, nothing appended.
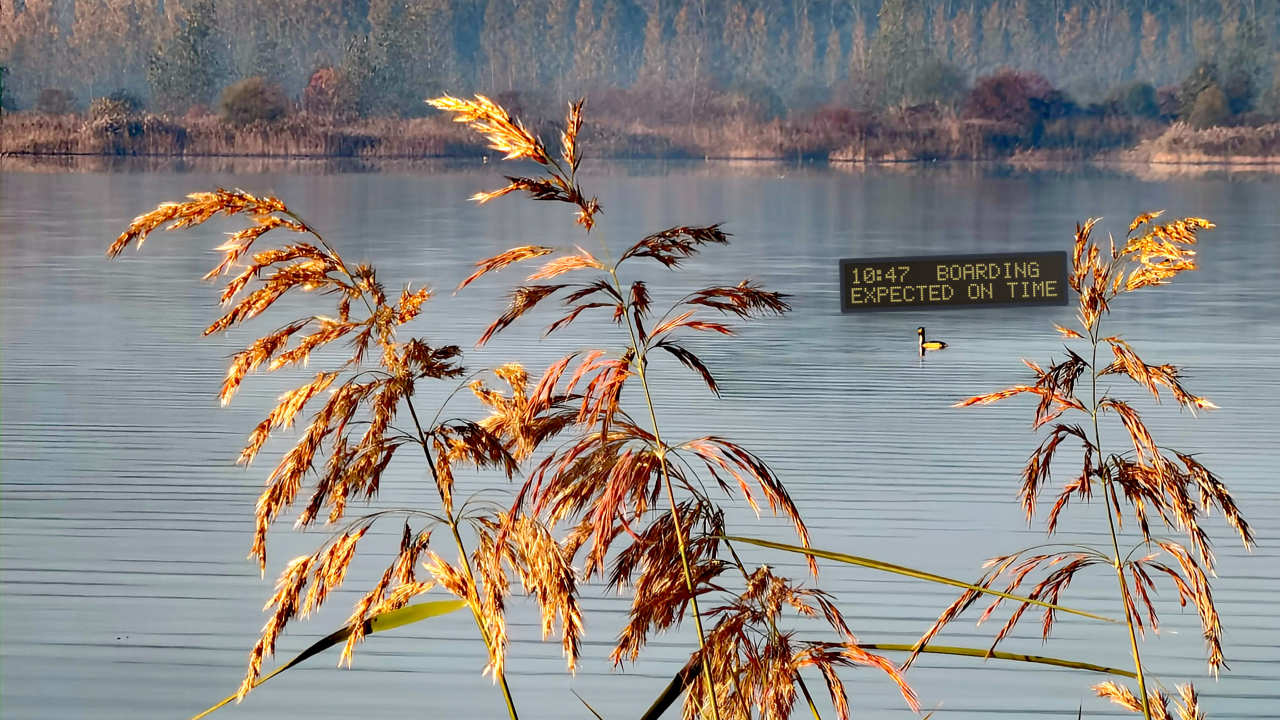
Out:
h=10 m=47
